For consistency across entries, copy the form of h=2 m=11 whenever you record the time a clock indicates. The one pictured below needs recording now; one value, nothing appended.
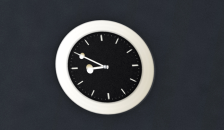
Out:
h=8 m=50
